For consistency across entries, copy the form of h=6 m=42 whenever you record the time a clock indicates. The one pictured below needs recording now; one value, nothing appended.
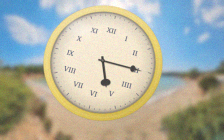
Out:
h=5 m=15
